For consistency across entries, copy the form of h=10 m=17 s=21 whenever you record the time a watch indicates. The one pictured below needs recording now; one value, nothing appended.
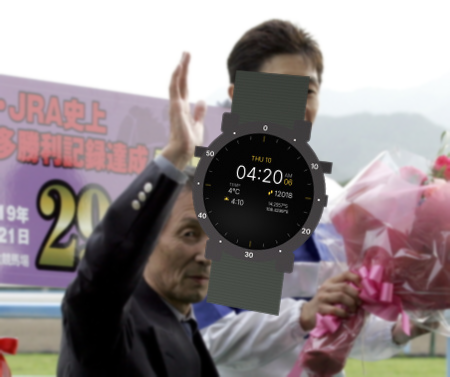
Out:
h=4 m=20 s=6
